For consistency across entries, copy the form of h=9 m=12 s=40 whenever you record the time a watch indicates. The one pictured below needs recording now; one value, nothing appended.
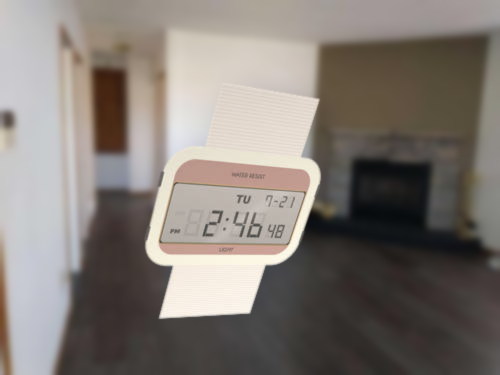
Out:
h=2 m=46 s=48
